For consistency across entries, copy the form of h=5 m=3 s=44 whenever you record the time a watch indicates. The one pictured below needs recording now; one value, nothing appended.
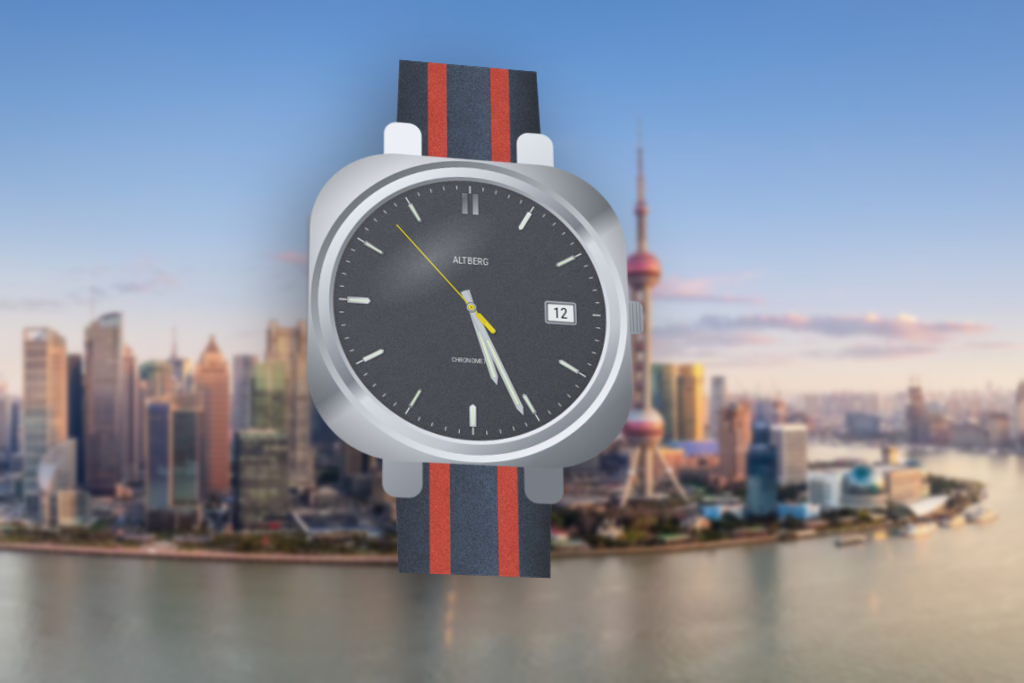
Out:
h=5 m=25 s=53
